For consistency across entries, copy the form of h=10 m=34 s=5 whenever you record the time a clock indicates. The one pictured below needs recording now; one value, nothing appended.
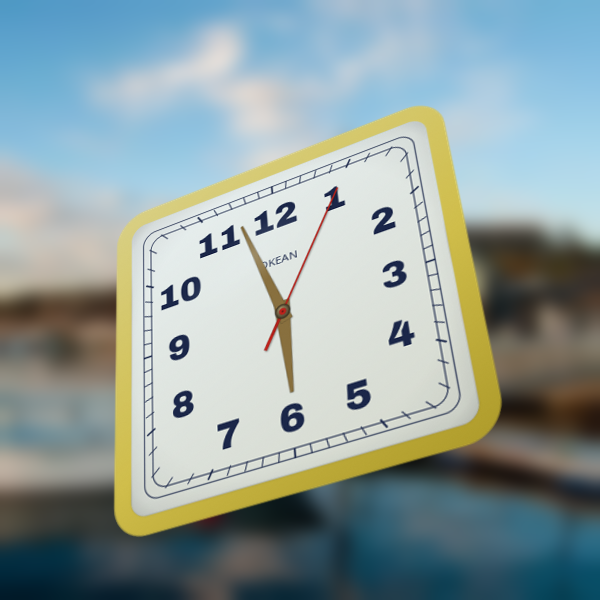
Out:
h=5 m=57 s=5
